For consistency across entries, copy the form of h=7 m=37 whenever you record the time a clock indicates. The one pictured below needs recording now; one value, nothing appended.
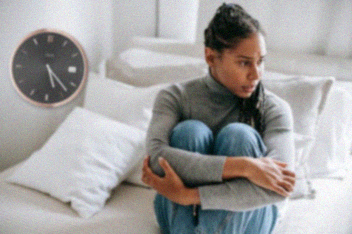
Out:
h=5 m=23
